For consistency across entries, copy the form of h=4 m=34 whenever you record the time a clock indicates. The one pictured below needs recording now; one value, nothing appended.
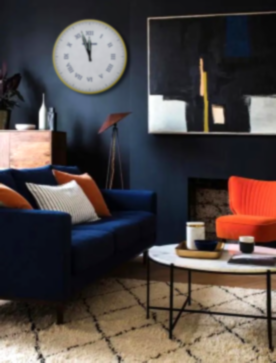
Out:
h=11 m=57
